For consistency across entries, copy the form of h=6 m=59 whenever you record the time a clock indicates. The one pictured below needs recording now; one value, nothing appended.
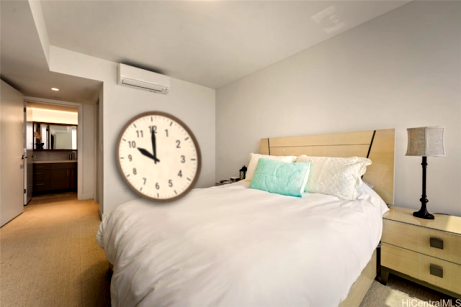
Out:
h=10 m=0
